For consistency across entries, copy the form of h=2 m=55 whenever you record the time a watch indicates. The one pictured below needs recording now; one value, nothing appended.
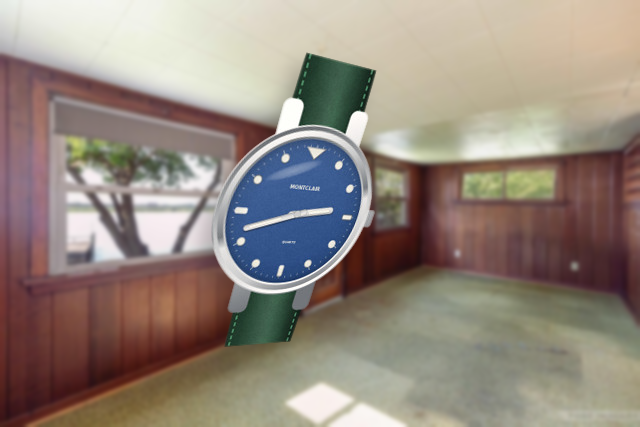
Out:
h=2 m=42
